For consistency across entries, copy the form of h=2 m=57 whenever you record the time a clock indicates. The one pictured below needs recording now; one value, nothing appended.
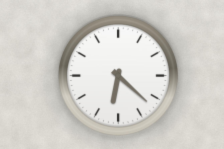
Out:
h=6 m=22
